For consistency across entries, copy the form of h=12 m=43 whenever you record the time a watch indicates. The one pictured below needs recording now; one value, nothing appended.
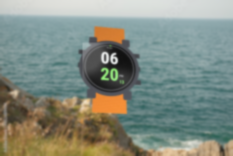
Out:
h=6 m=20
